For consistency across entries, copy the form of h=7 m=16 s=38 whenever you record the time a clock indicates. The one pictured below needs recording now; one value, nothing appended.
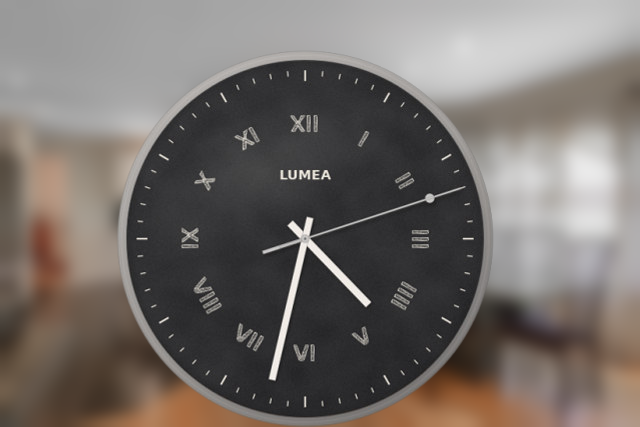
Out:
h=4 m=32 s=12
